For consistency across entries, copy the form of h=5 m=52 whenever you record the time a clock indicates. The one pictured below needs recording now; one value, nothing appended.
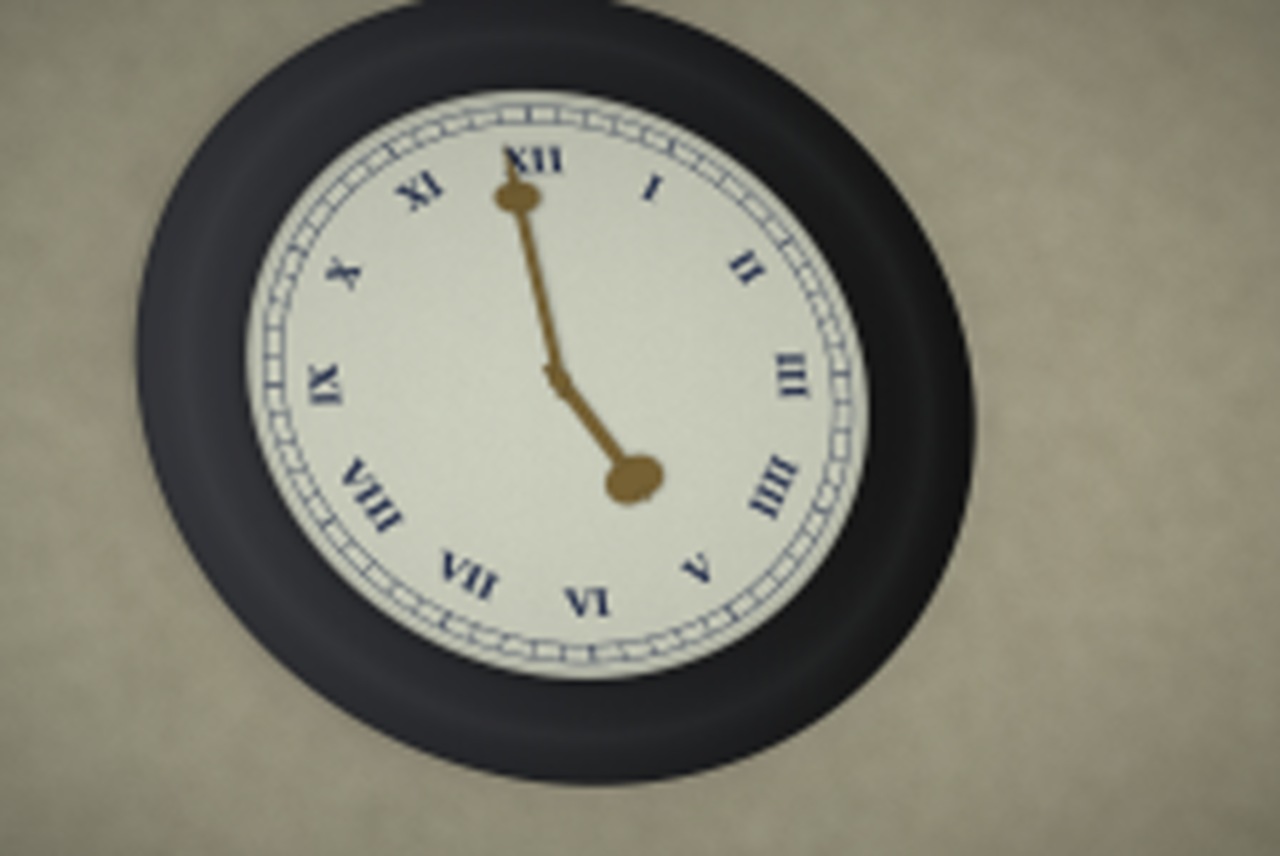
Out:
h=4 m=59
